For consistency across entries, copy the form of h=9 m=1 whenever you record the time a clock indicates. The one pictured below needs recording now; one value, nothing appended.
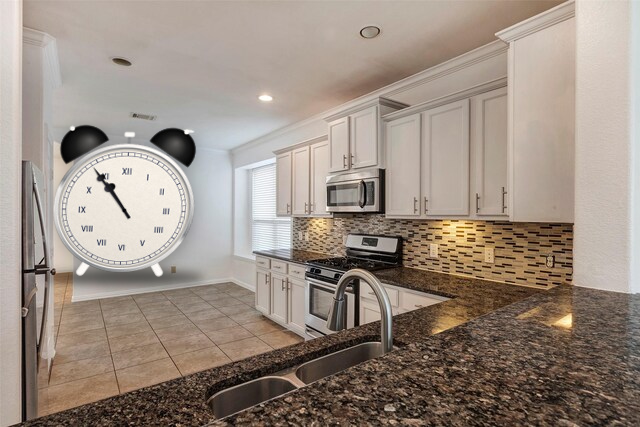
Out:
h=10 m=54
